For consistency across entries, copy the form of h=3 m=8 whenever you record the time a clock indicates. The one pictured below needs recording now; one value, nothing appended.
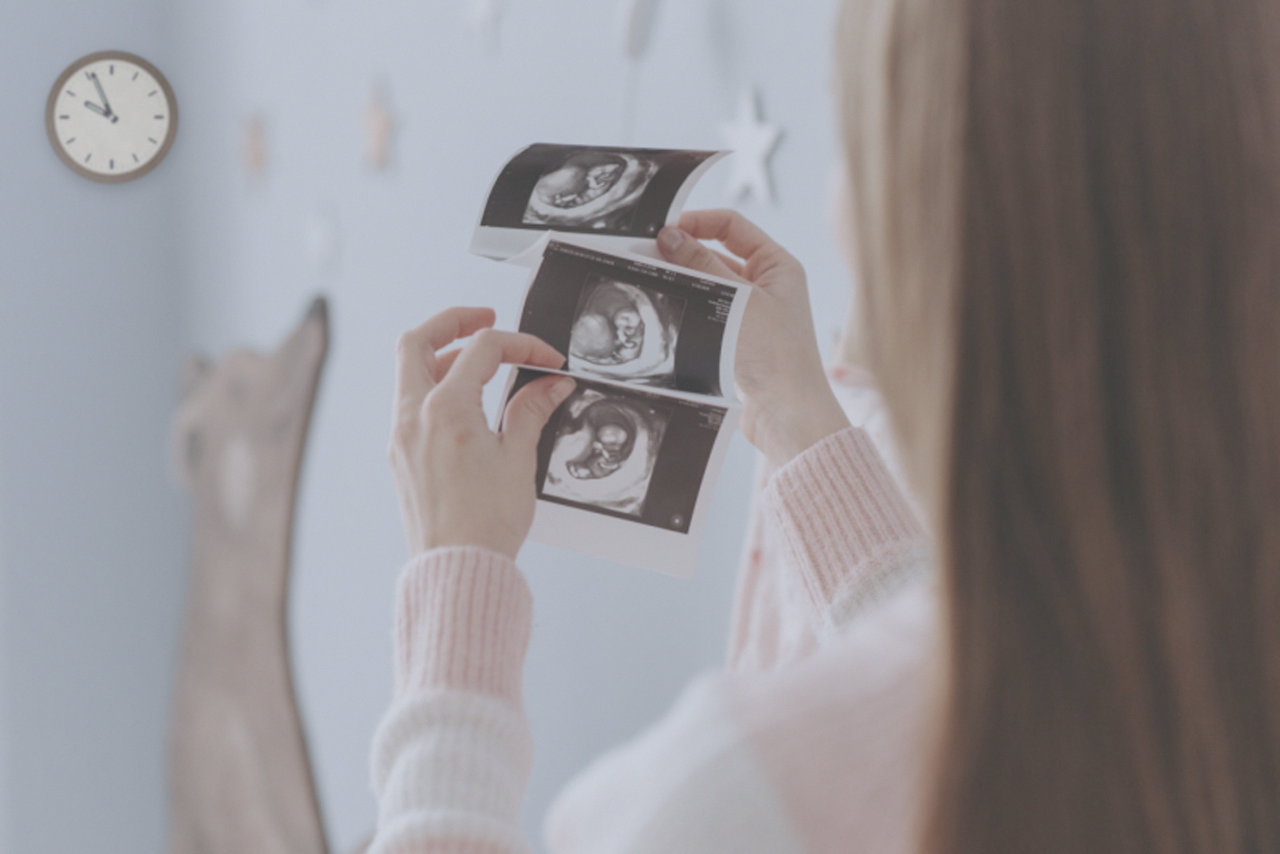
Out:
h=9 m=56
